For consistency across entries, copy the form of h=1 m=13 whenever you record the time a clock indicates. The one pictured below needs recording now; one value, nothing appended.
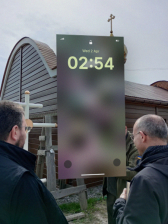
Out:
h=2 m=54
